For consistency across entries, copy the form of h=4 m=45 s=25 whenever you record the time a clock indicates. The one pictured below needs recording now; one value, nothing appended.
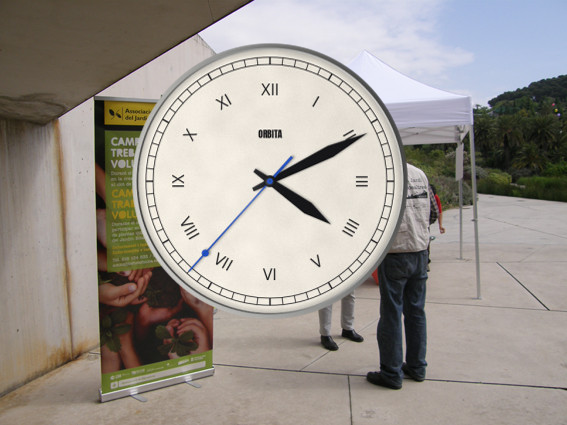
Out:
h=4 m=10 s=37
